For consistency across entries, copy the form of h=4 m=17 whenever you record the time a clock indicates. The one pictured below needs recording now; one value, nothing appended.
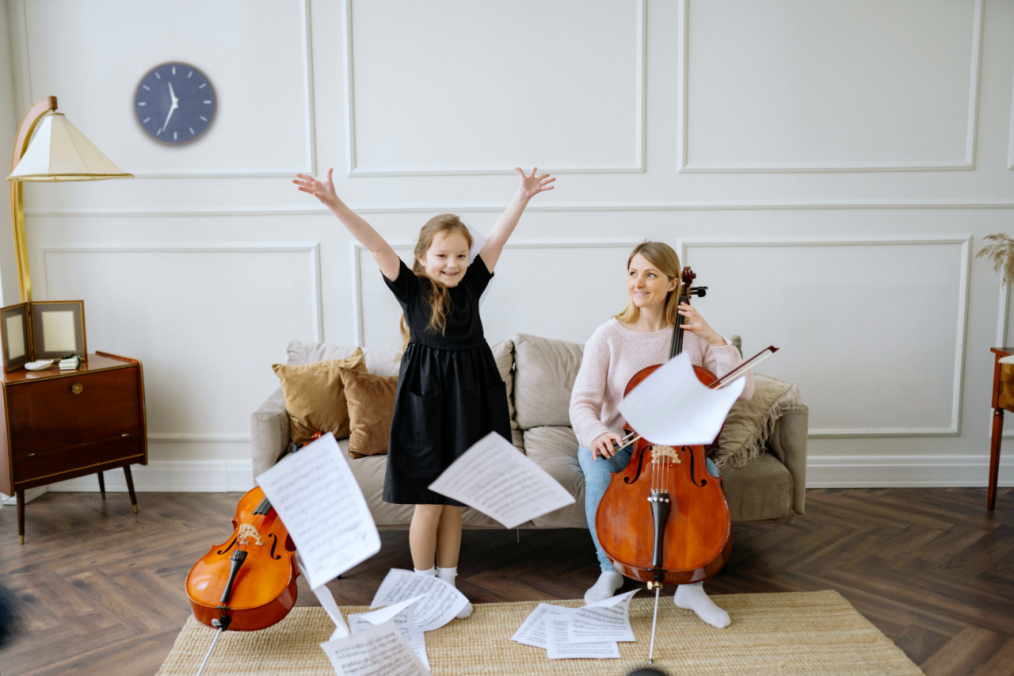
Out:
h=11 m=34
